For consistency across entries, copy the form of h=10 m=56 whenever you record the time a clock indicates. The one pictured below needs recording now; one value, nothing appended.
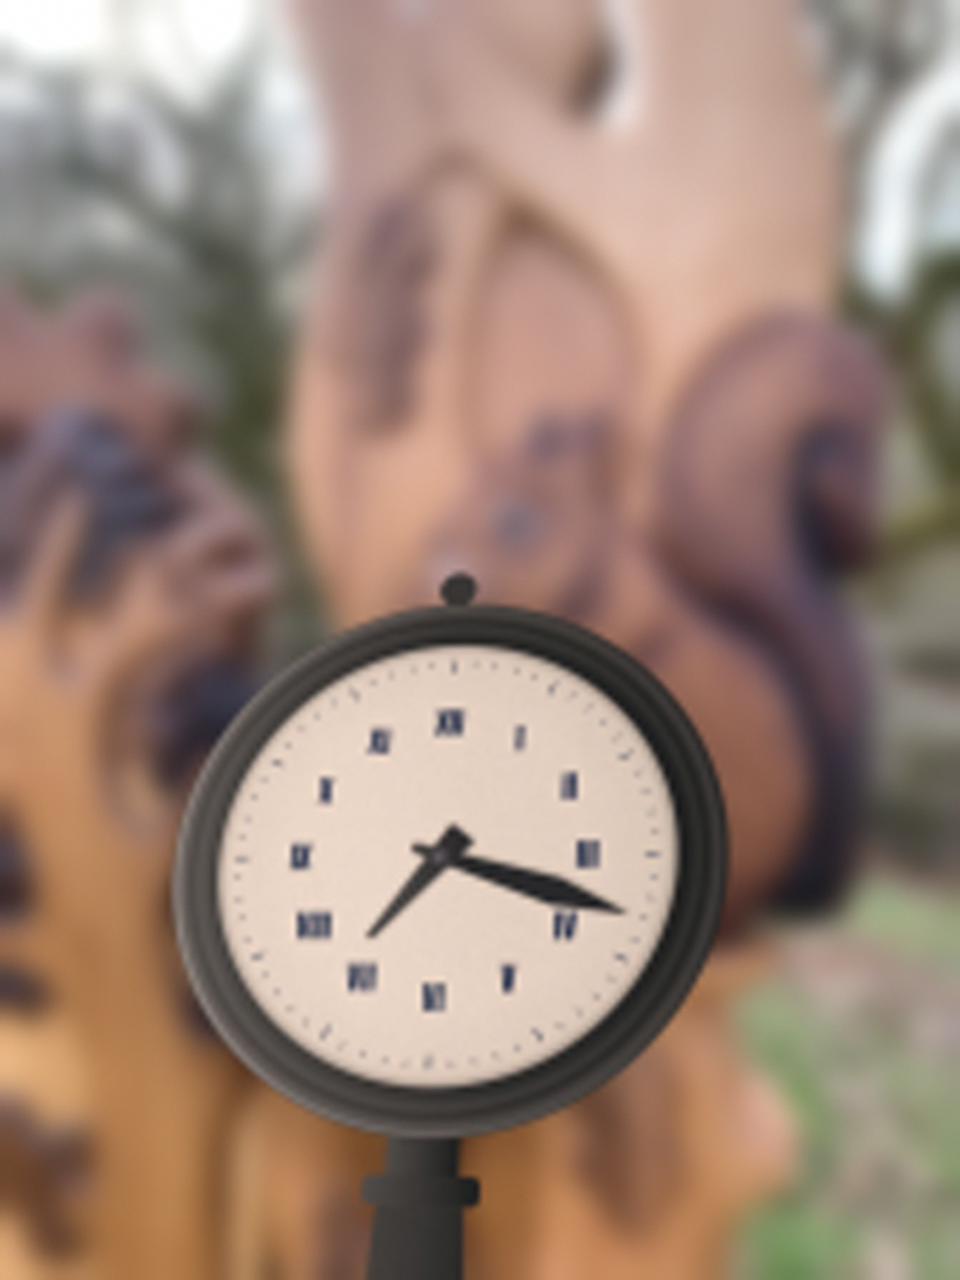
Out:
h=7 m=18
